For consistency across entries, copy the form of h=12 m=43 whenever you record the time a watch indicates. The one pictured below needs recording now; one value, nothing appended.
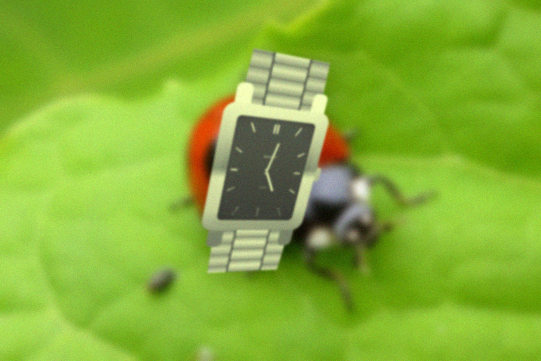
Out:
h=5 m=2
